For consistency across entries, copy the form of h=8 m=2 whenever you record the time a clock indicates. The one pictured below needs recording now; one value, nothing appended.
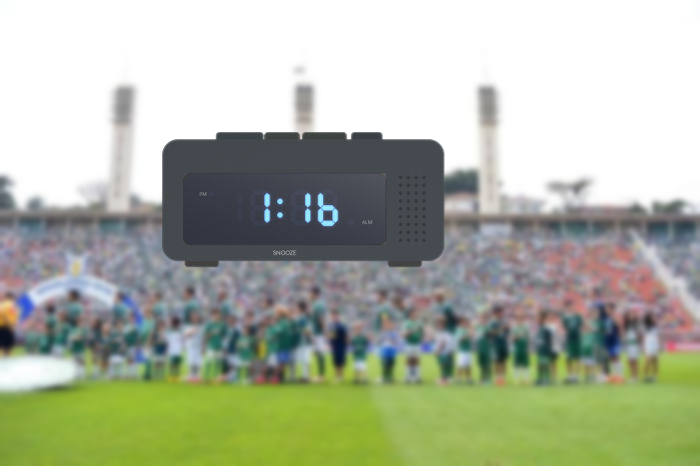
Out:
h=1 m=16
